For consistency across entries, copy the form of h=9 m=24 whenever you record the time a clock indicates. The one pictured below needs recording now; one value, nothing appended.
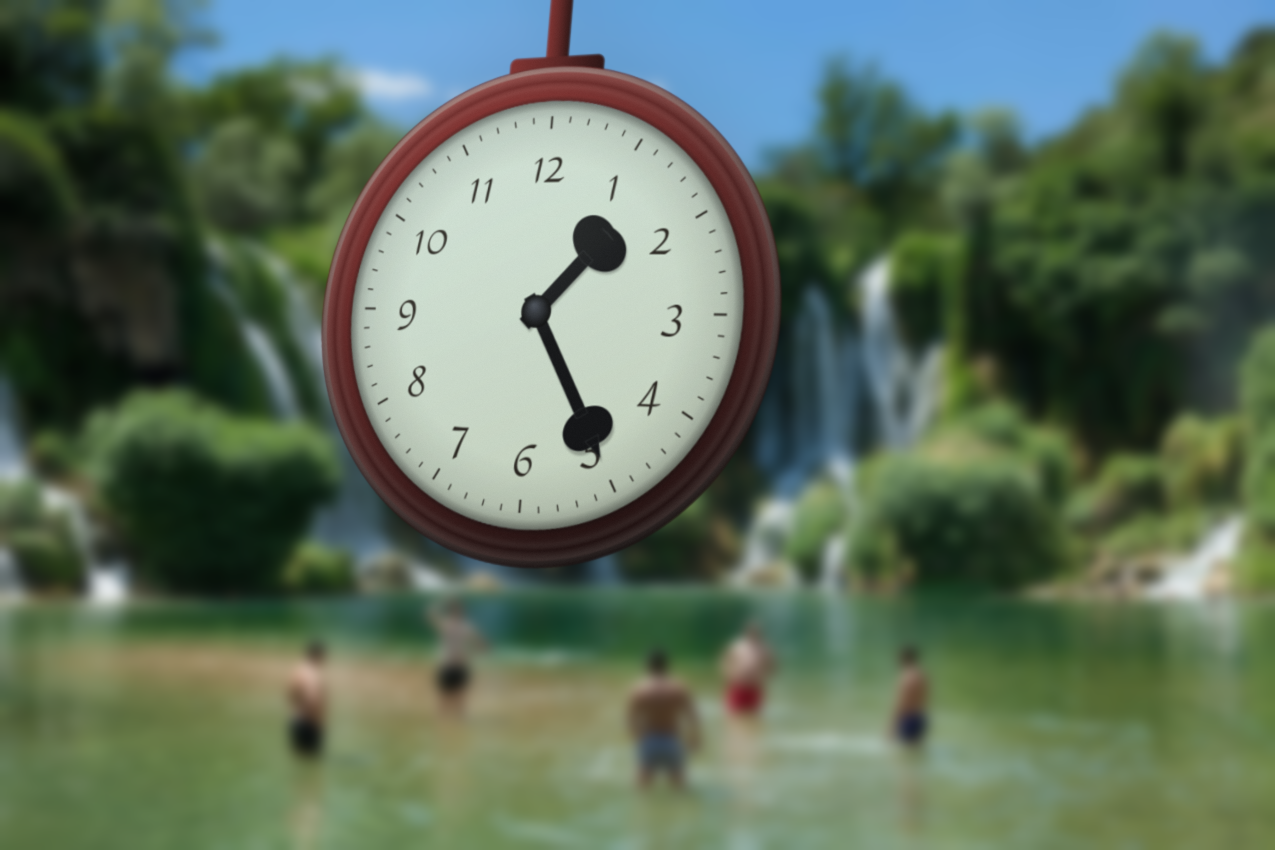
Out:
h=1 m=25
